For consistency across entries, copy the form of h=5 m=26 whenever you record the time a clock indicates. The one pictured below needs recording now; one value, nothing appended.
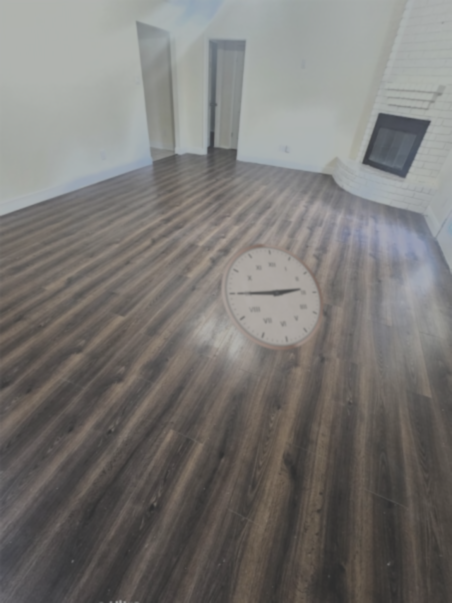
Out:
h=2 m=45
